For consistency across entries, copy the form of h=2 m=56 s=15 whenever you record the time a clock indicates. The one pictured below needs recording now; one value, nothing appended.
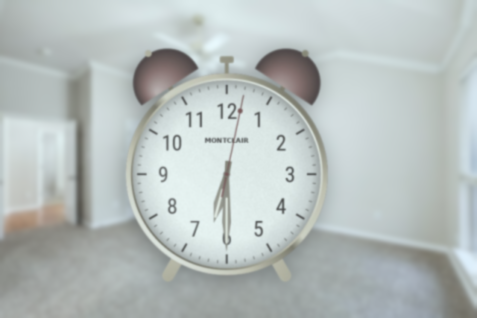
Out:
h=6 m=30 s=2
